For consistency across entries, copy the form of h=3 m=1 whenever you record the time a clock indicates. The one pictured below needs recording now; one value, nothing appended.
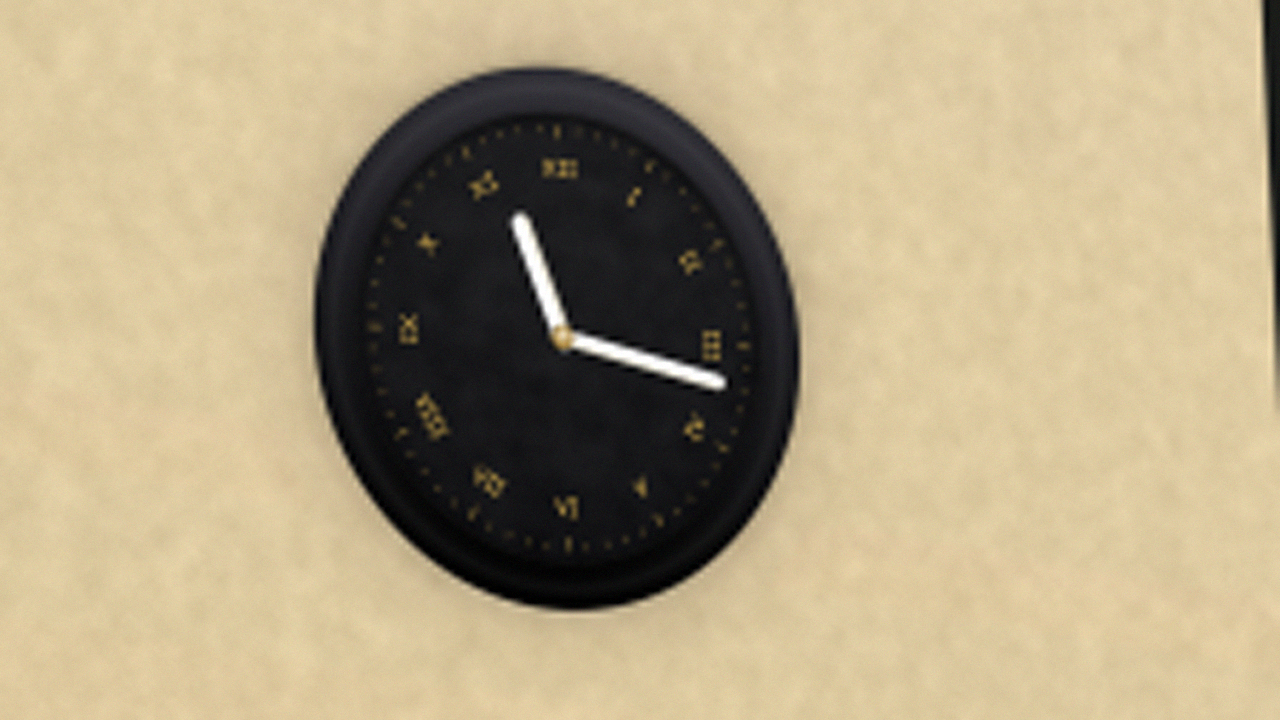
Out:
h=11 m=17
